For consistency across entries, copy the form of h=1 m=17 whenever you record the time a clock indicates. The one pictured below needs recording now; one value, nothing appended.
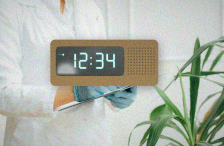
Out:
h=12 m=34
